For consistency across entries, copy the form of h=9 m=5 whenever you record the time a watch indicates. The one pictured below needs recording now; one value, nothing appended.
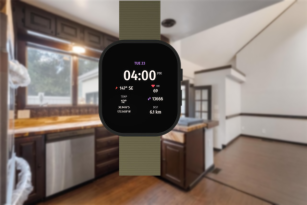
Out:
h=4 m=0
